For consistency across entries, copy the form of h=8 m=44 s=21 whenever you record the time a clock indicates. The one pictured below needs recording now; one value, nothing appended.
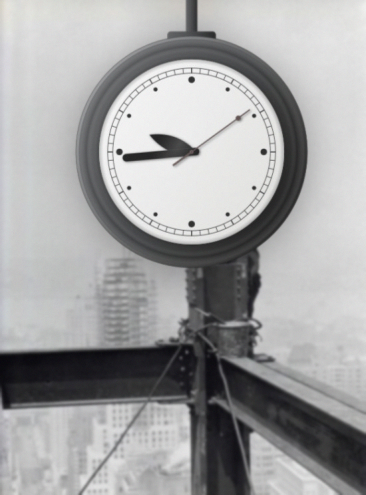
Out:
h=9 m=44 s=9
